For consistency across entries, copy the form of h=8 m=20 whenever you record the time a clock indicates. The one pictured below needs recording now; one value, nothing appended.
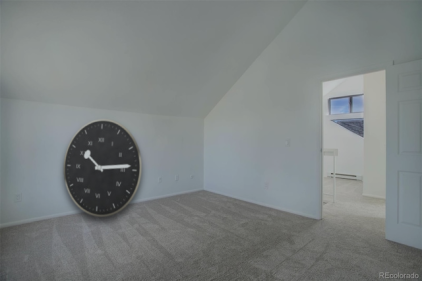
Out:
h=10 m=14
